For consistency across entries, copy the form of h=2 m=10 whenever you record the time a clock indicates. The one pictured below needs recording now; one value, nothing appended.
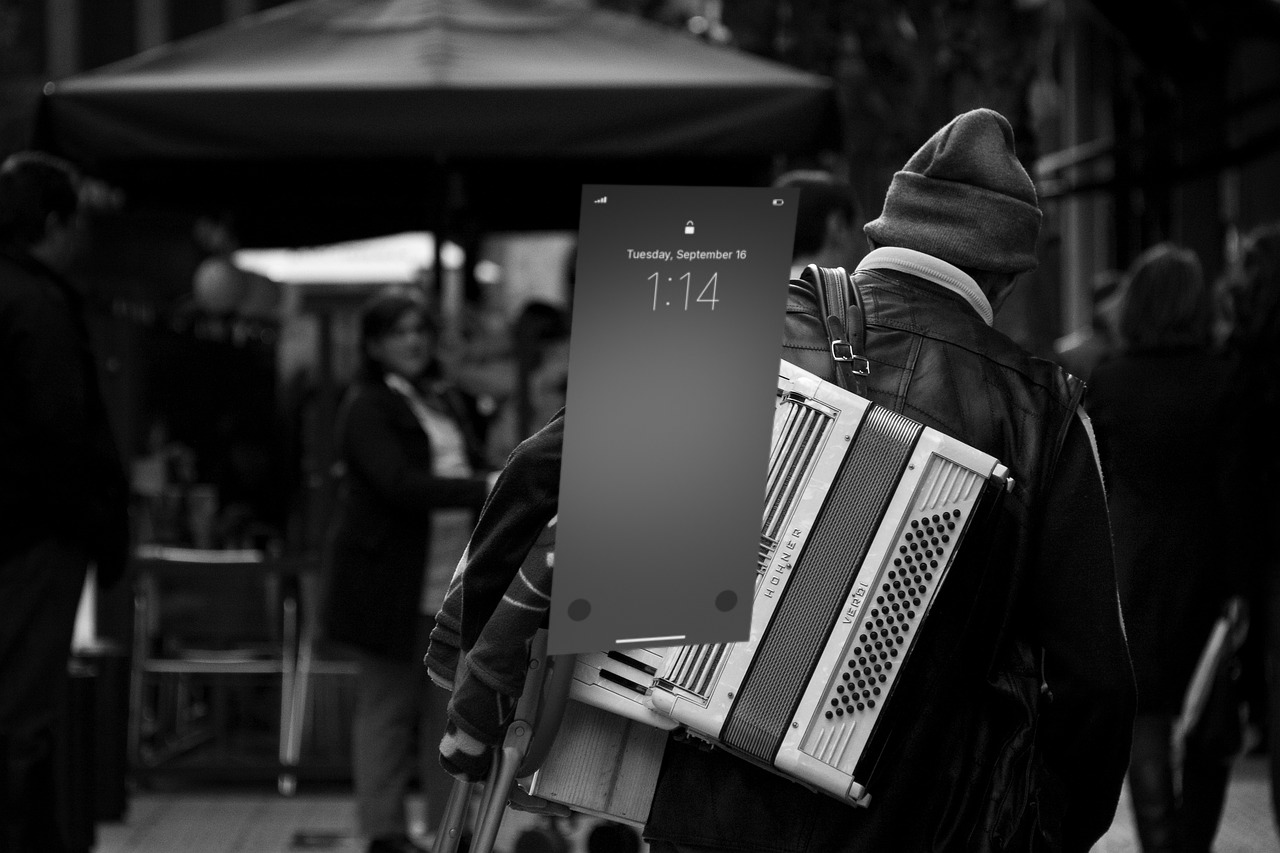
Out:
h=1 m=14
